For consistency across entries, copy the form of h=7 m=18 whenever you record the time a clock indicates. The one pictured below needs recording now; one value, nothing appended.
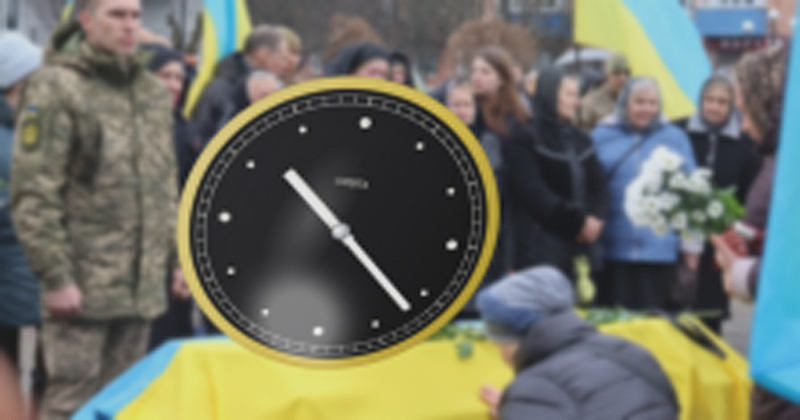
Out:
h=10 m=22
